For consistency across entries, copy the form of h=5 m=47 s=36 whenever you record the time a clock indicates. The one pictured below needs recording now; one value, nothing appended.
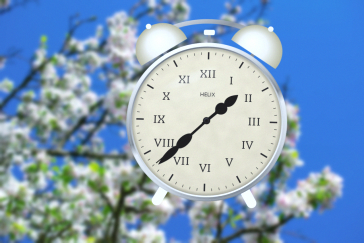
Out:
h=1 m=37 s=38
